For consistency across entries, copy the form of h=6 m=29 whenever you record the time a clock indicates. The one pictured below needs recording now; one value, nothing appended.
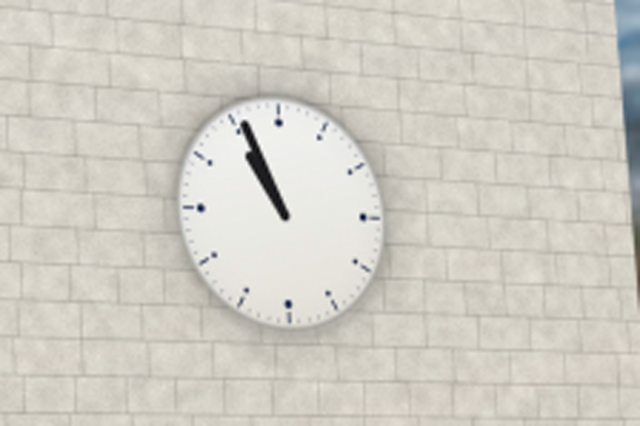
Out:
h=10 m=56
